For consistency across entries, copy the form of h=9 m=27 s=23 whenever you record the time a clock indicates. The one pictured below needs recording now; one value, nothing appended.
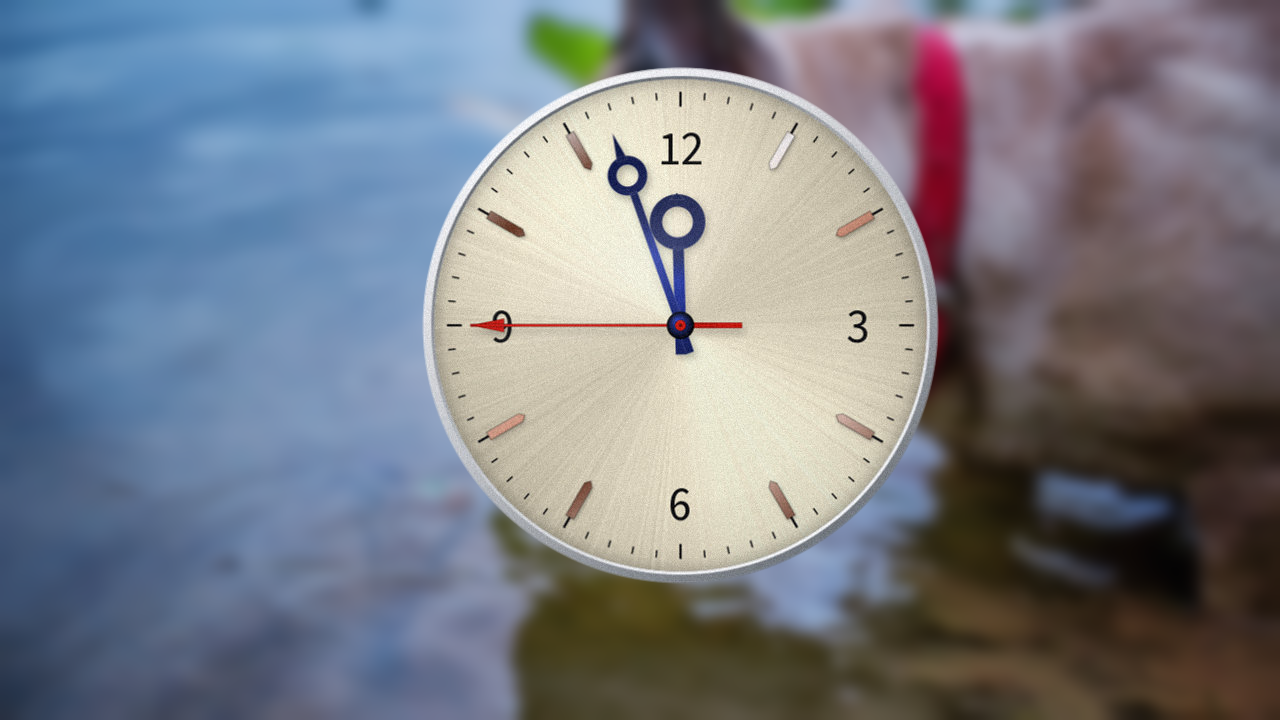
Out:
h=11 m=56 s=45
